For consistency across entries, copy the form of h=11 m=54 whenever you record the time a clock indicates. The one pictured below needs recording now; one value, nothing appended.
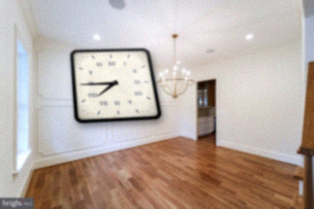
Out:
h=7 m=45
